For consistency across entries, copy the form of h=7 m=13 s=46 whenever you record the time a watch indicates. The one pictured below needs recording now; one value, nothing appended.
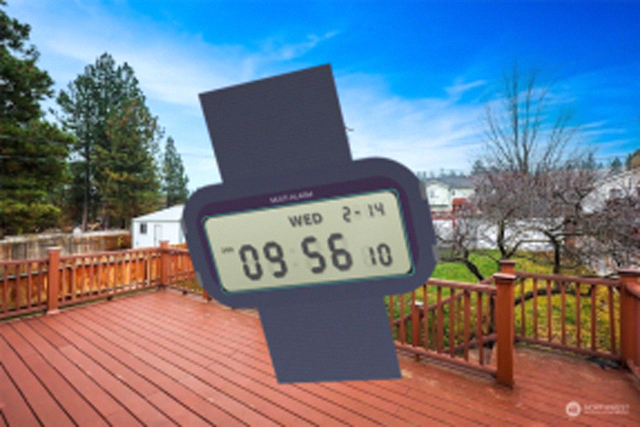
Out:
h=9 m=56 s=10
